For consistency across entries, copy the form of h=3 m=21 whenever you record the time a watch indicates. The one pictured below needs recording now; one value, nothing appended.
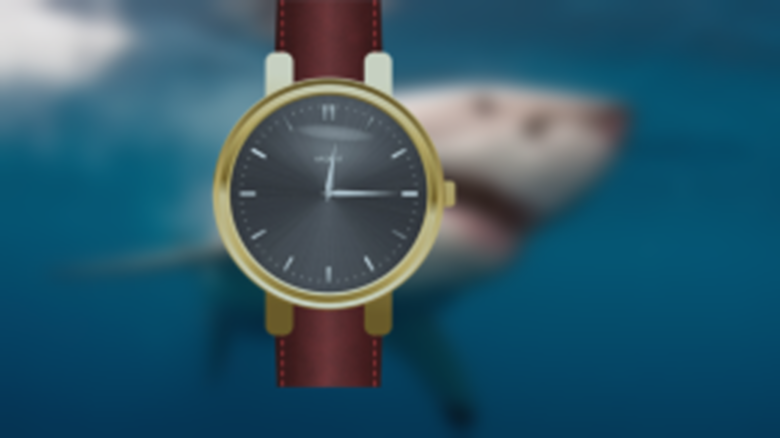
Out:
h=12 m=15
